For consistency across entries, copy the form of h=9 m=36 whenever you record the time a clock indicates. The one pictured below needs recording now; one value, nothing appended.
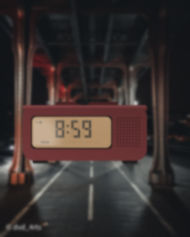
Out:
h=8 m=59
